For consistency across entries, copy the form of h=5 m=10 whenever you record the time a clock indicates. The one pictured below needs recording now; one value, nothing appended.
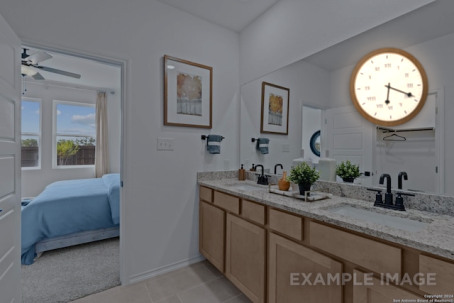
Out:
h=6 m=19
